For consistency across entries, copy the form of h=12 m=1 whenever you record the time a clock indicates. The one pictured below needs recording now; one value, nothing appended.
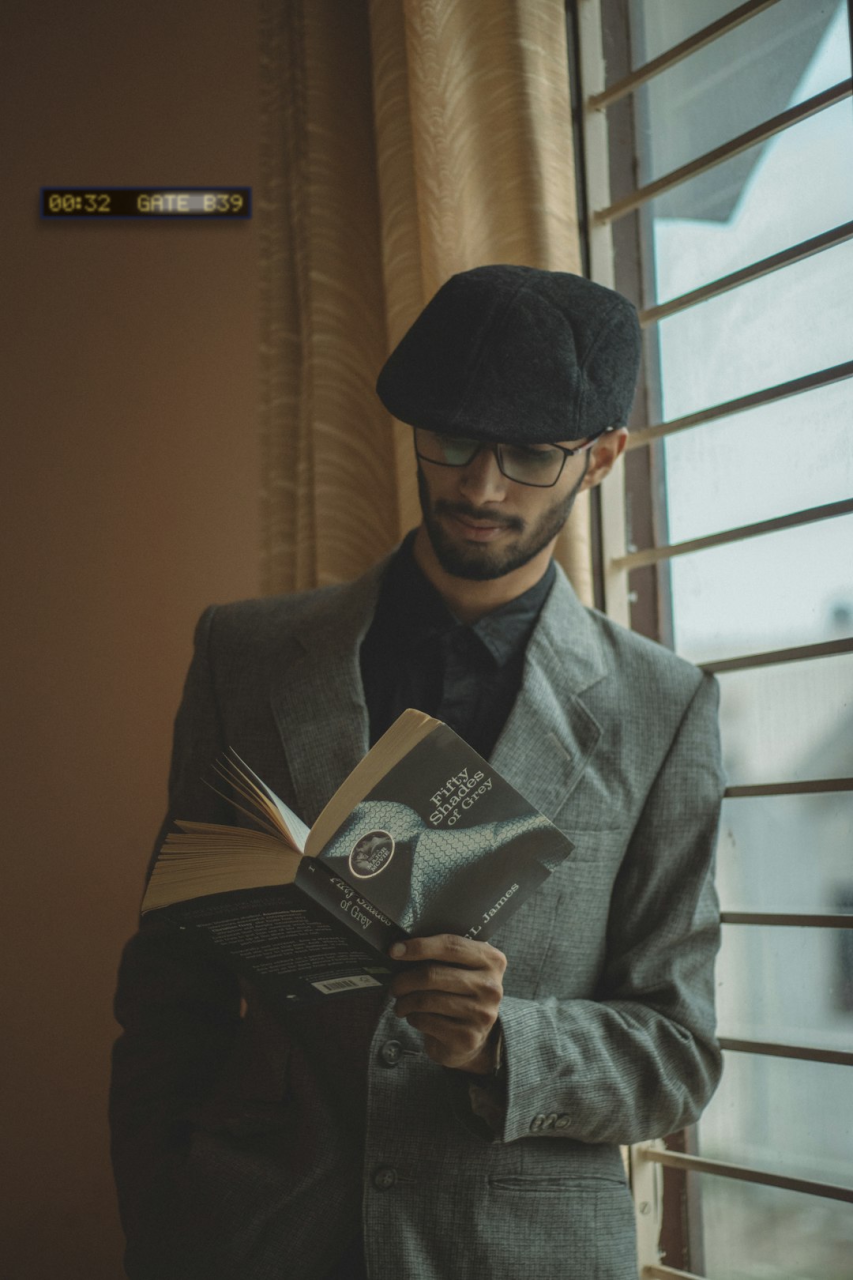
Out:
h=0 m=32
